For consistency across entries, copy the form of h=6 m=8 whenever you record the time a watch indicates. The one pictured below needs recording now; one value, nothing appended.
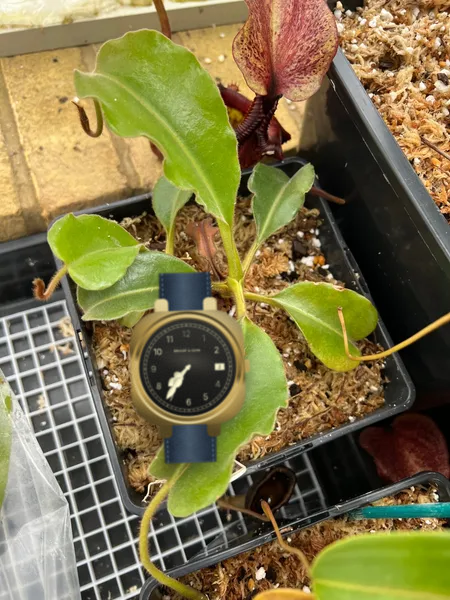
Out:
h=7 m=36
